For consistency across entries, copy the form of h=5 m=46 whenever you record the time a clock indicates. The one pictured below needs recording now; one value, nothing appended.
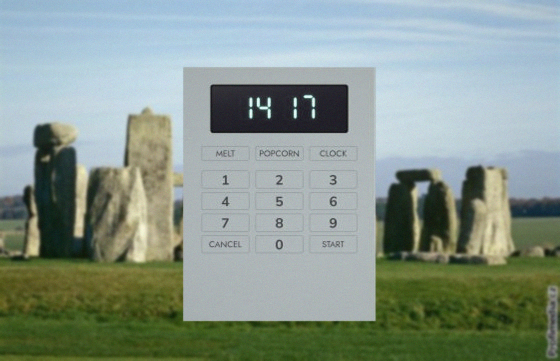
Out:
h=14 m=17
